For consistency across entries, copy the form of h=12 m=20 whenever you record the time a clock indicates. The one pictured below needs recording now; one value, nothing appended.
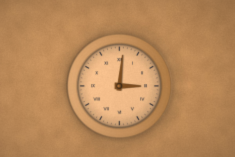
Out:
h=3 m=1
